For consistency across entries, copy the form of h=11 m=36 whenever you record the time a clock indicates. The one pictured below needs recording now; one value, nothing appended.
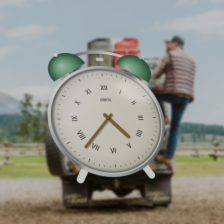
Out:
h=4 m=37
